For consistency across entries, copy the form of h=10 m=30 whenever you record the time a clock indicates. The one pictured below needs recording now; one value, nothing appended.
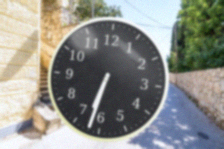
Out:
h=6 m=32
